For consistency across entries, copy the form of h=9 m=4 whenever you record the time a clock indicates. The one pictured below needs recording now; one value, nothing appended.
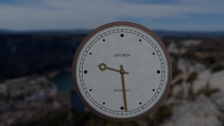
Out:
h=9 m=29
